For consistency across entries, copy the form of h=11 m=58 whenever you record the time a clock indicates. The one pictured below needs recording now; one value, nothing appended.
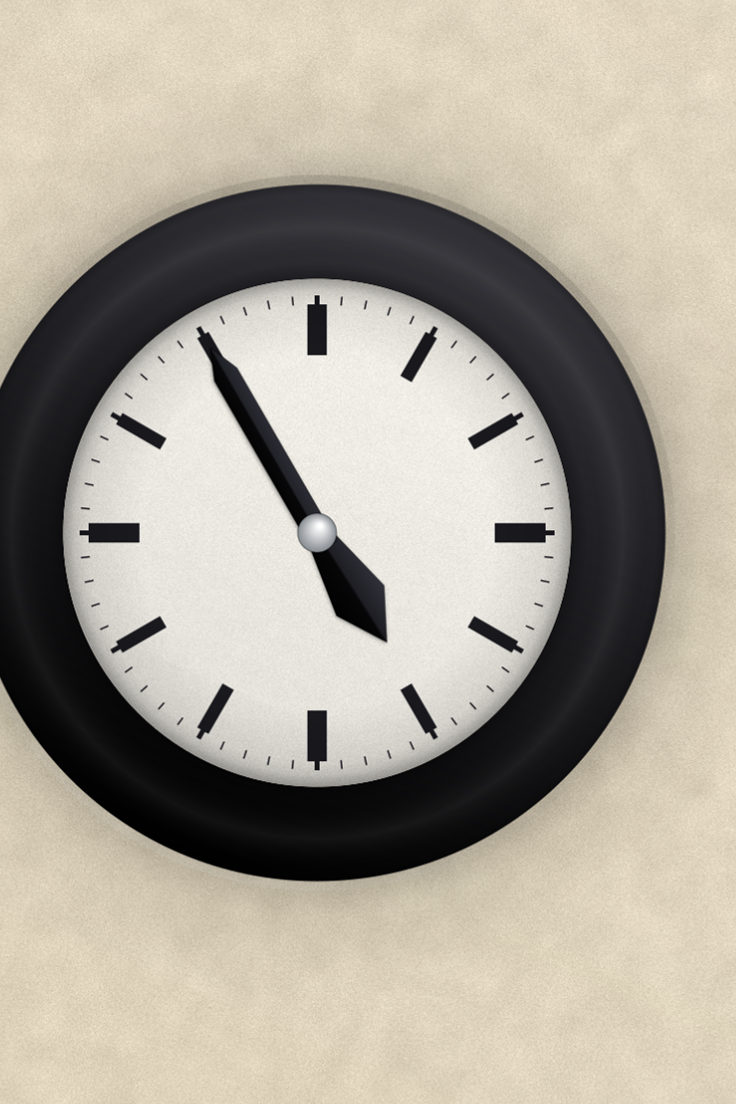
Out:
h=4 m=55
